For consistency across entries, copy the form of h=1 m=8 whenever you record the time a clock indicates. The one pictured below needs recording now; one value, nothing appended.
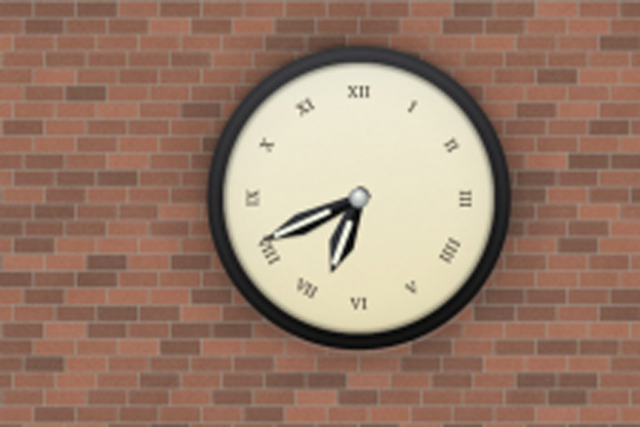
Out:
h=6 m=41
